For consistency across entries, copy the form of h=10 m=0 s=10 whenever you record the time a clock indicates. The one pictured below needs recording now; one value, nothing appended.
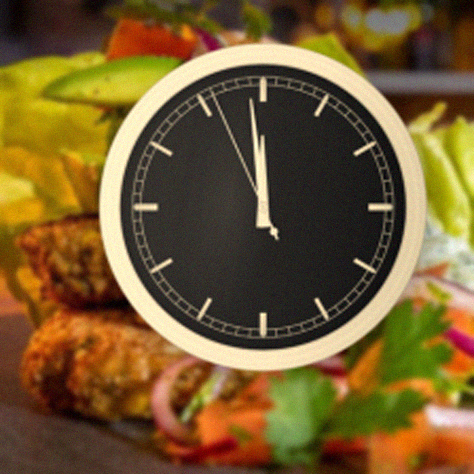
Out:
h=11 m=58 s=56
